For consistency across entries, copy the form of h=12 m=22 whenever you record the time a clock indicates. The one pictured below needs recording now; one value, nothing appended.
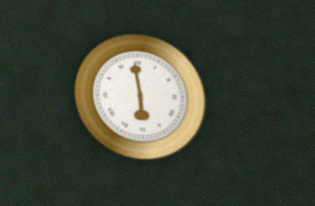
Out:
h=5 m=59
